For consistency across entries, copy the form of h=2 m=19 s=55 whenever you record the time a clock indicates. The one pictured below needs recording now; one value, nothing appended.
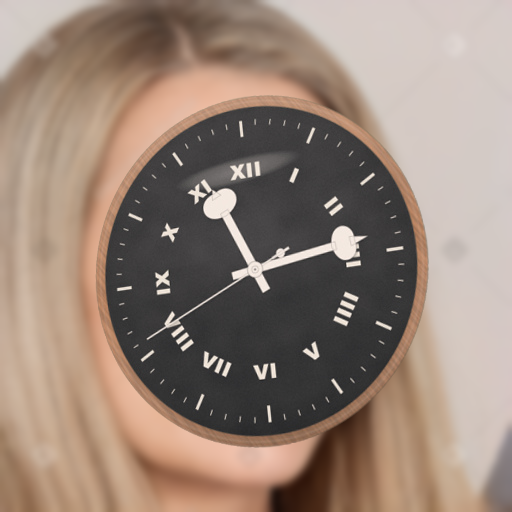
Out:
h=11 m=13 s=41
